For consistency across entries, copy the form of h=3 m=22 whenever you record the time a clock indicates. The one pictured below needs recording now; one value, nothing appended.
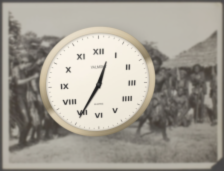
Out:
h=12 m=35
